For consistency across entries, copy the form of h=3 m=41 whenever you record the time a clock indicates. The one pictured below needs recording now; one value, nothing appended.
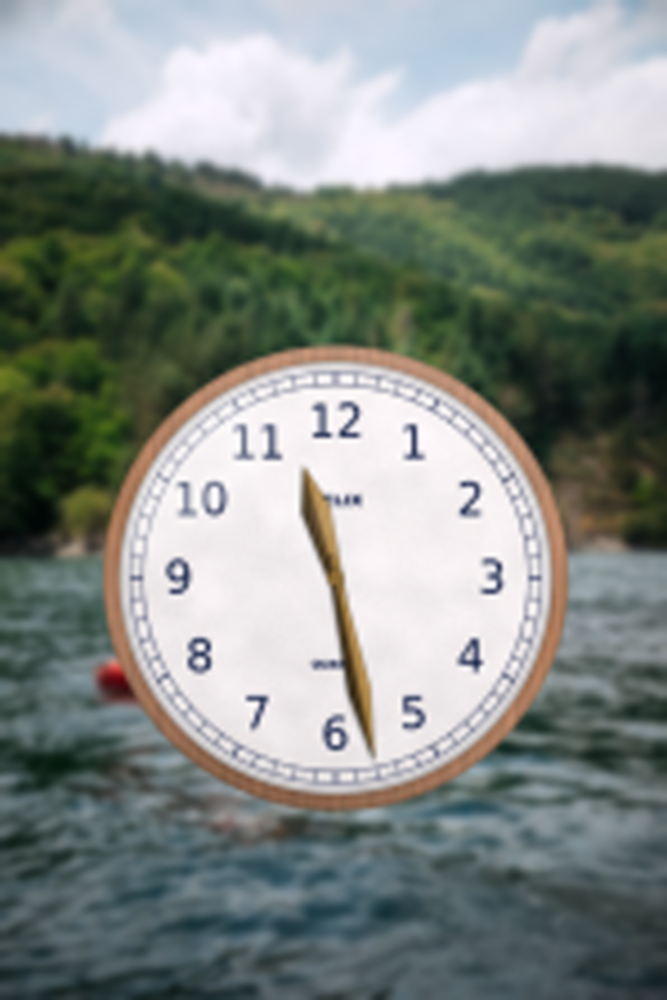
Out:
h=11 m=28
